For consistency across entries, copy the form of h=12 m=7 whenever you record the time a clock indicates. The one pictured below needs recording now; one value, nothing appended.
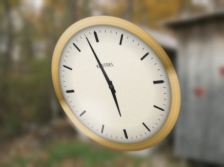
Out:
h=5 m=58
